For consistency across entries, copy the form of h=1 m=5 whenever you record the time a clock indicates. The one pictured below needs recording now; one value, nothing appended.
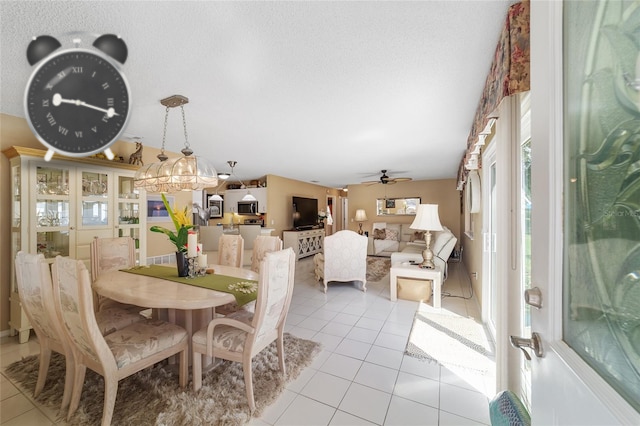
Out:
h=9 m=18
